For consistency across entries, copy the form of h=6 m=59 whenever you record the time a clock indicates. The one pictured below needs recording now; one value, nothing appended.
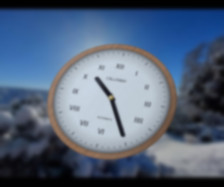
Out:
h=10 m=25
